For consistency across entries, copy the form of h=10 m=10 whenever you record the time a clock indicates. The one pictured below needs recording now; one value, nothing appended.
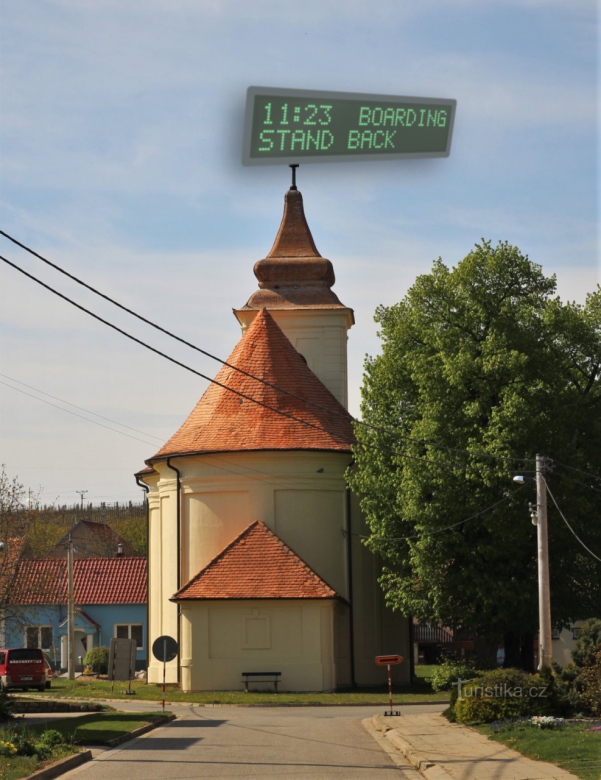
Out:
h=11 m=23
